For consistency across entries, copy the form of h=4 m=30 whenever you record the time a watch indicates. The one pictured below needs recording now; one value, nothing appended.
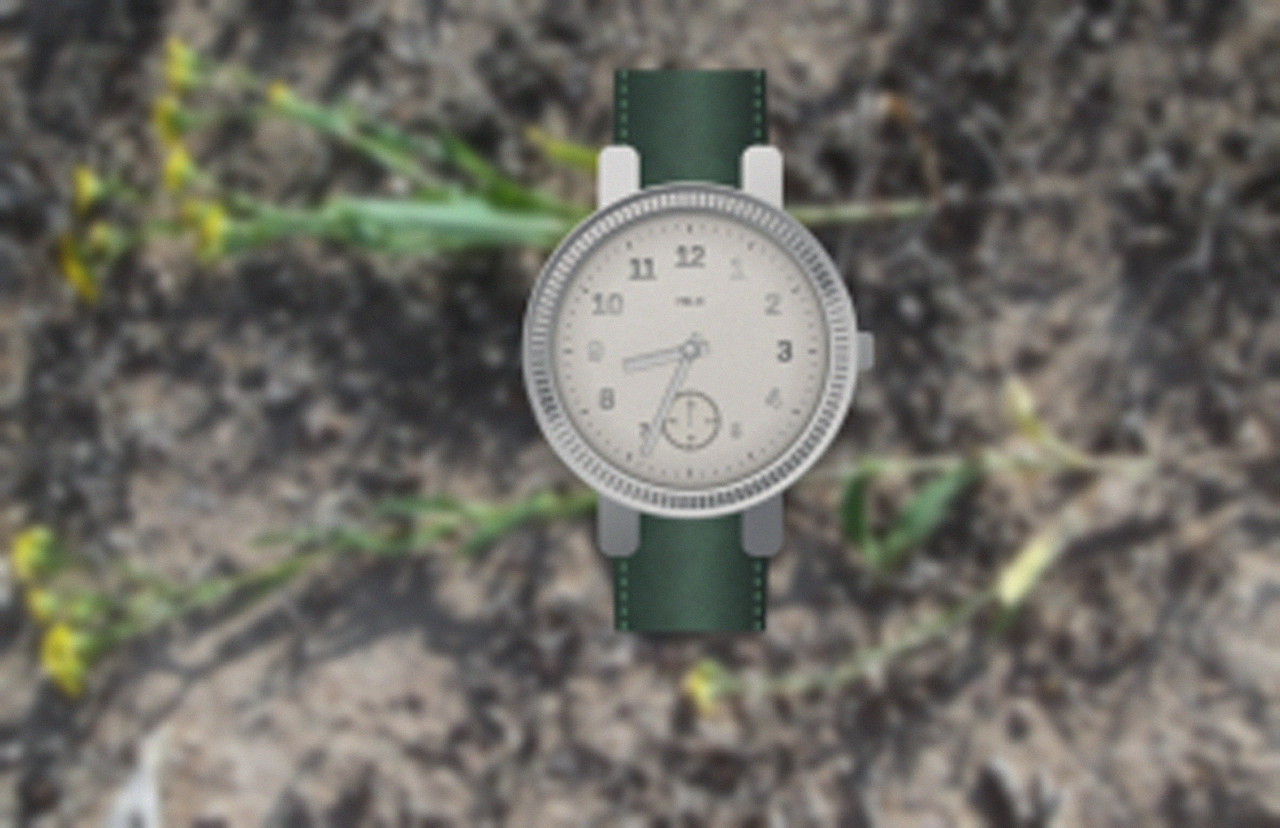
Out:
h=8 m=34
